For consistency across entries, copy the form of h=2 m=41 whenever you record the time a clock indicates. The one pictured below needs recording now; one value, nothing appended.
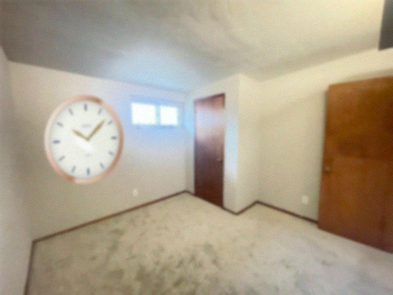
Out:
h=10 m=8
